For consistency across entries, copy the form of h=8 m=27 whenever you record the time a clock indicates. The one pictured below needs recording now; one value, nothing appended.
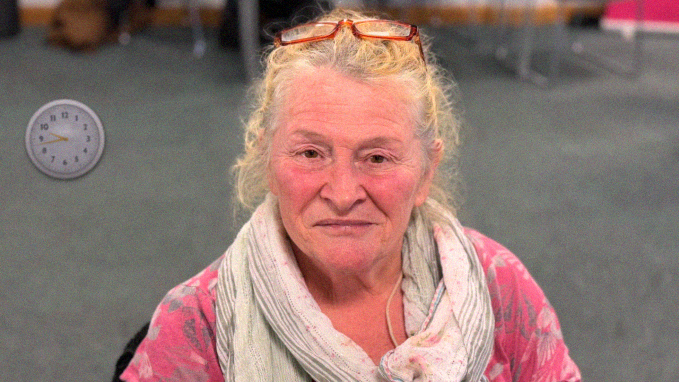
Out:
h=9 m=43
